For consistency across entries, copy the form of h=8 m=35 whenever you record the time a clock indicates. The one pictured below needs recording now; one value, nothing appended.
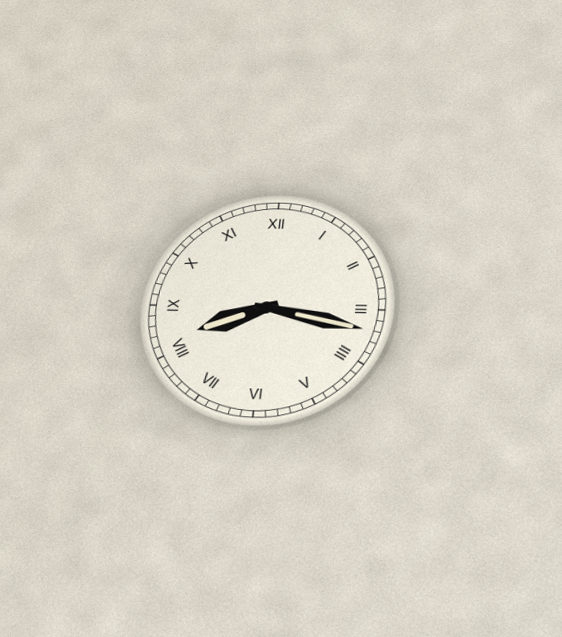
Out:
h=8 m=17
